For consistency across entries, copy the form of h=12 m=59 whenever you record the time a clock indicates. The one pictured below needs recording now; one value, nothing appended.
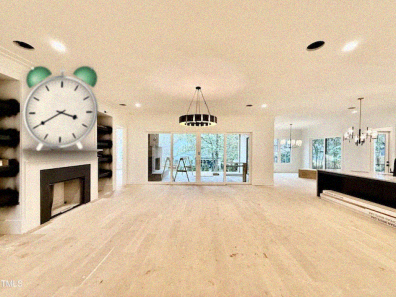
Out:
h=3 m=40
